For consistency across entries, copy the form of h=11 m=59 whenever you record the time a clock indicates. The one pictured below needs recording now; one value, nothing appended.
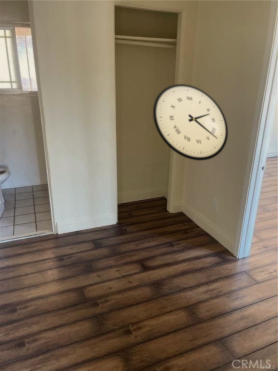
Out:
h=2 m=22
